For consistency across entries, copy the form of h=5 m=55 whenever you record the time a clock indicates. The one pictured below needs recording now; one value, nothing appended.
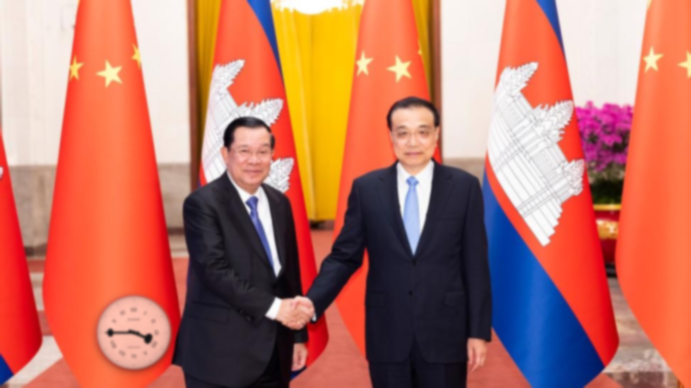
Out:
h=3 m=45
